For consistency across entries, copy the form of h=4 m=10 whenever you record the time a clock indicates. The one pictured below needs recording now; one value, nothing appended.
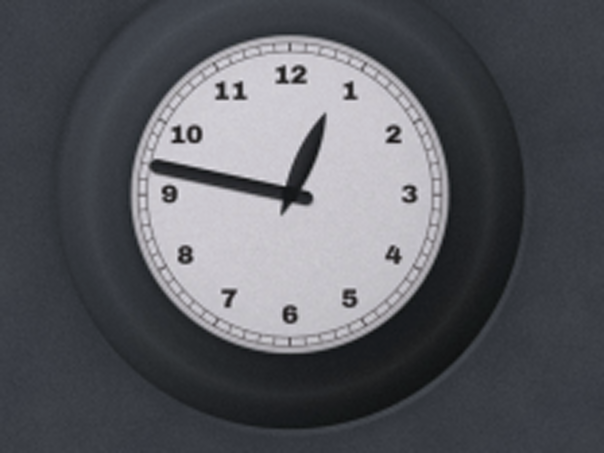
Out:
h=12 m=47
